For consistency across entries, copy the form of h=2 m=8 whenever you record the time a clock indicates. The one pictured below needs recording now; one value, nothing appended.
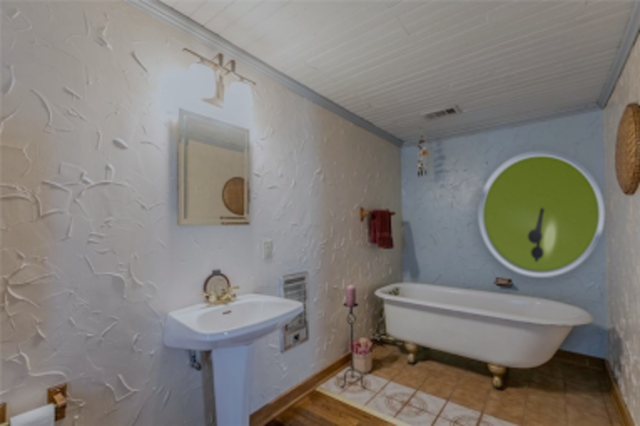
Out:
h=6 m=31
